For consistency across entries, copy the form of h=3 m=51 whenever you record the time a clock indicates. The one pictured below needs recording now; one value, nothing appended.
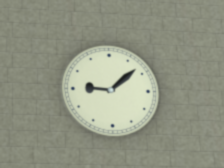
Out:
h=9 m=8
